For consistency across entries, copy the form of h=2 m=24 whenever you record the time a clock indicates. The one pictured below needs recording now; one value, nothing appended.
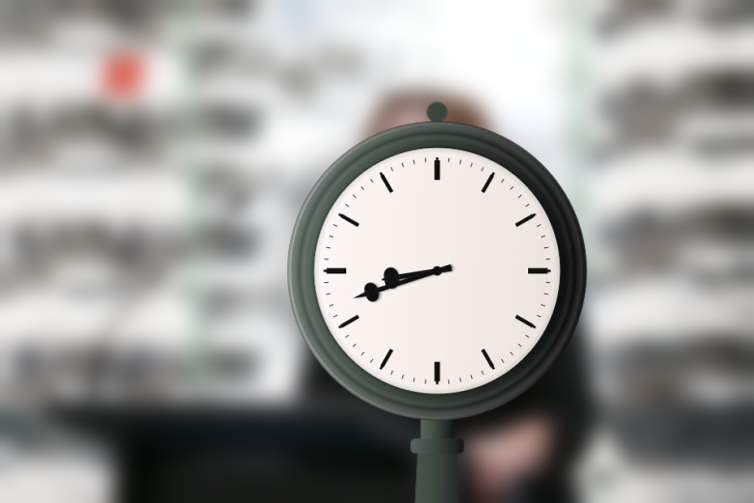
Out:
h=8 m=42
